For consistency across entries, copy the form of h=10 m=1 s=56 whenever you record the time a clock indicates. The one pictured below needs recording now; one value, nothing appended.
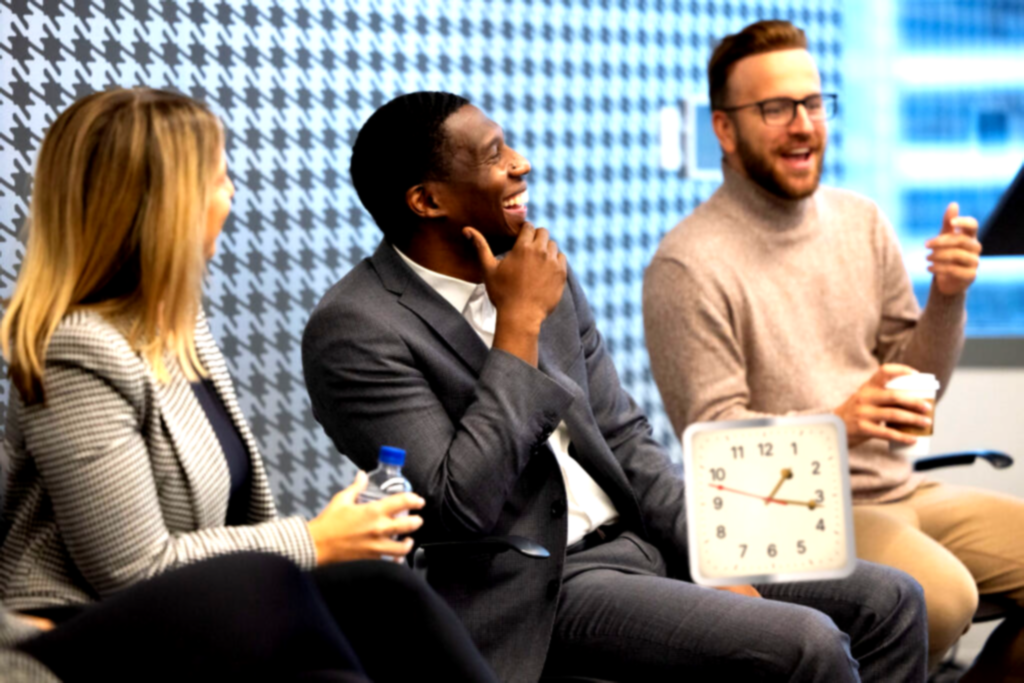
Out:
h=1 m=16 s=48
